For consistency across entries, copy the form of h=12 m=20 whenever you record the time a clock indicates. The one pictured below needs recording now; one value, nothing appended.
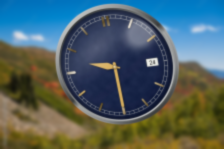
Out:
h=9 m=30
